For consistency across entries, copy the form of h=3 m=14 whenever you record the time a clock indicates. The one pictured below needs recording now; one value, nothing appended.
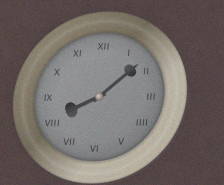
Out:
h=8 m=8
